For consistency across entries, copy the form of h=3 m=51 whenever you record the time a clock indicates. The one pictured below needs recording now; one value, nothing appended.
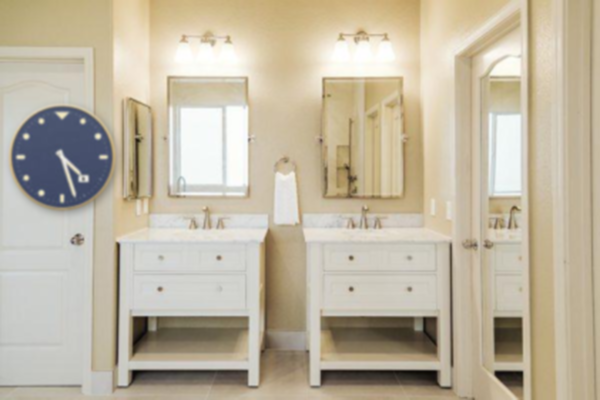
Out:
h=4 m=27
